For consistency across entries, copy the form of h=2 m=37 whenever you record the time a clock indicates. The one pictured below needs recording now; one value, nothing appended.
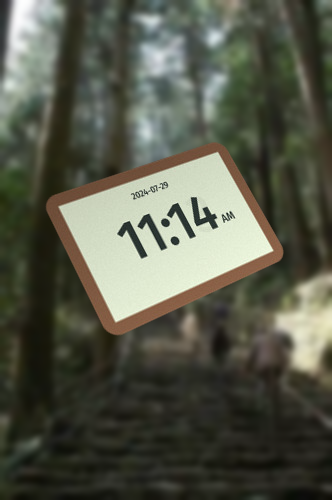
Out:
h=11 m=14
